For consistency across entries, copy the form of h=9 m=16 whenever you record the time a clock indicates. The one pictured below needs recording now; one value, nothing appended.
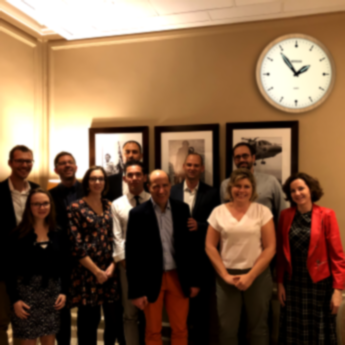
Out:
h=1 m=54
